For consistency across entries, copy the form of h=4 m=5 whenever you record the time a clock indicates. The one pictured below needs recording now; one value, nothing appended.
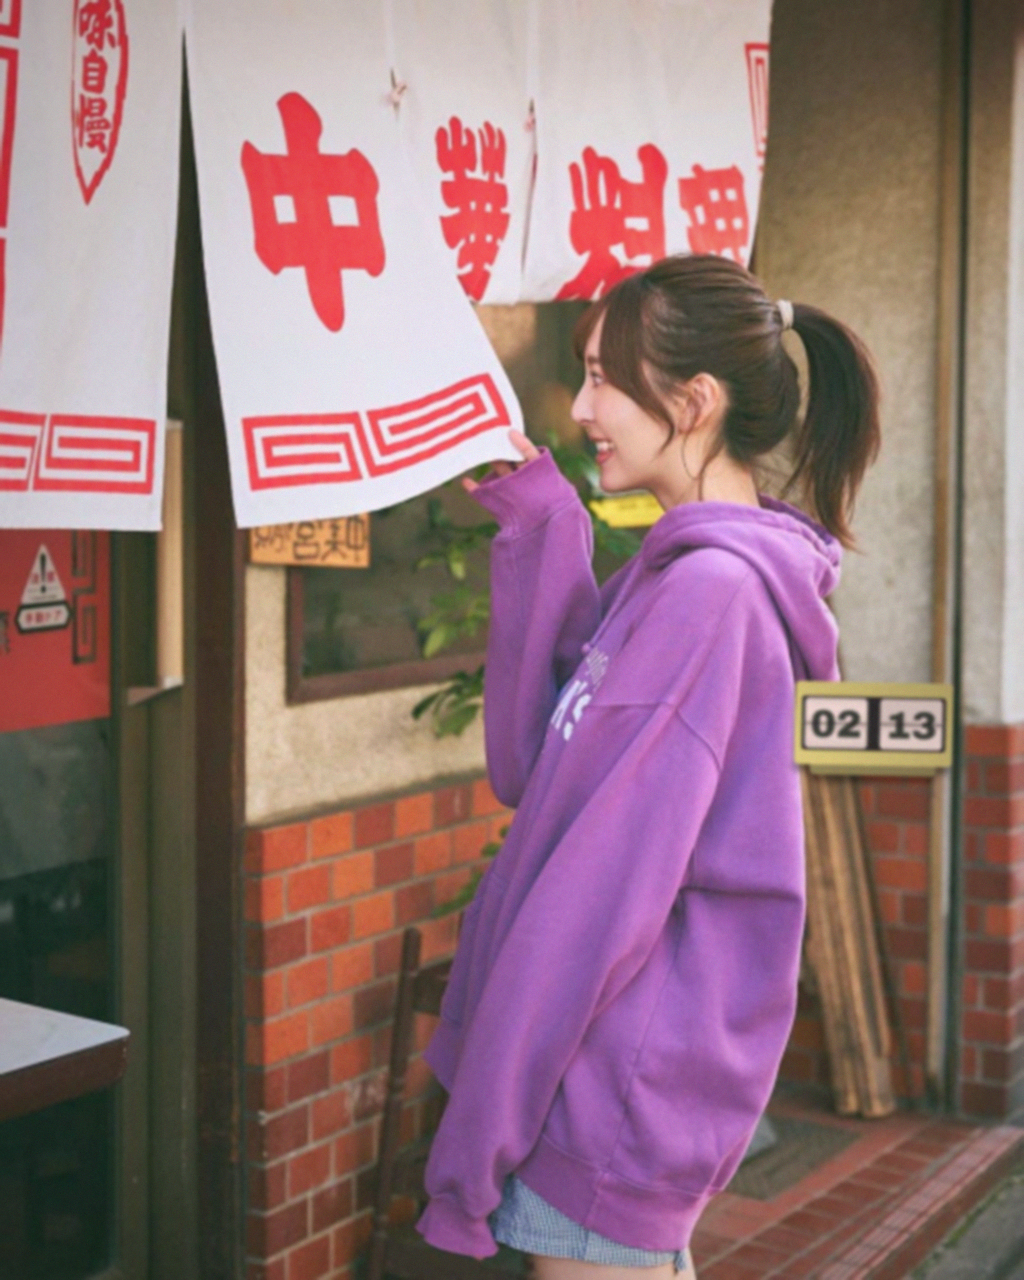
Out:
h=2 m=13
